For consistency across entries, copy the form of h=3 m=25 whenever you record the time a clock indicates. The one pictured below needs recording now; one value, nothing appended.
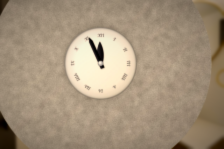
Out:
h=11 m=56
